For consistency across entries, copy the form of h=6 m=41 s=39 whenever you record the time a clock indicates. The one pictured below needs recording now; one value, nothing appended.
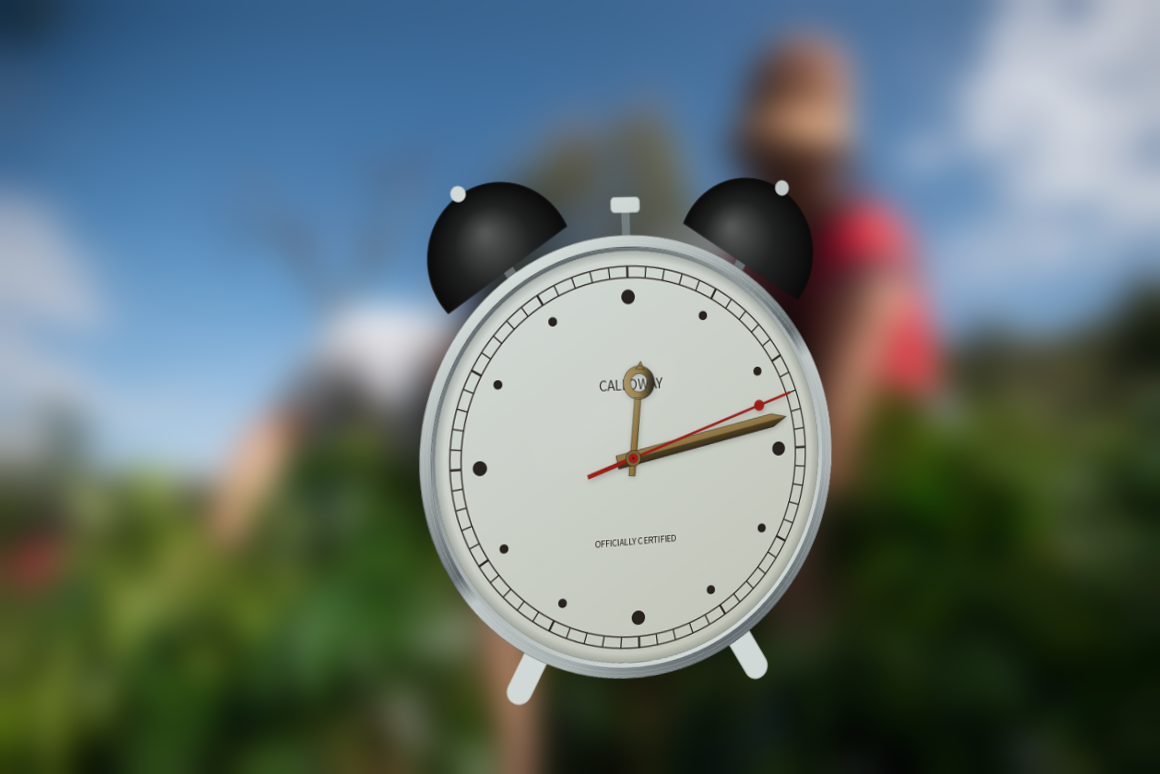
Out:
h=12 m=13 s=12
